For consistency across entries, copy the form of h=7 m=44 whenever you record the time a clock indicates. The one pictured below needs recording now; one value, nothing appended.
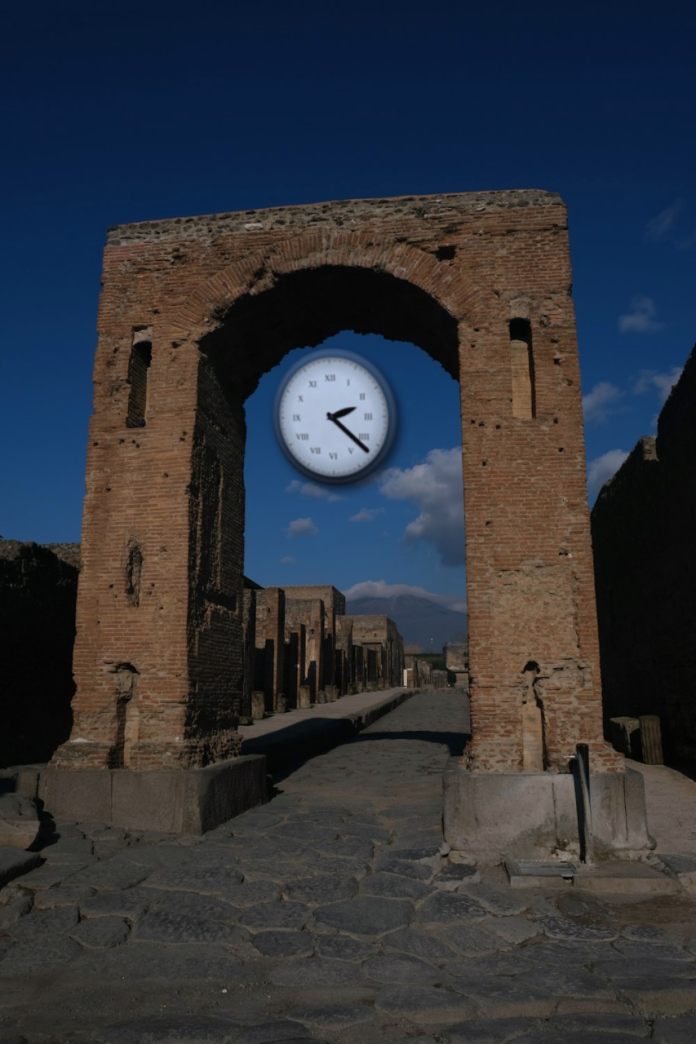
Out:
h=2 m=22
